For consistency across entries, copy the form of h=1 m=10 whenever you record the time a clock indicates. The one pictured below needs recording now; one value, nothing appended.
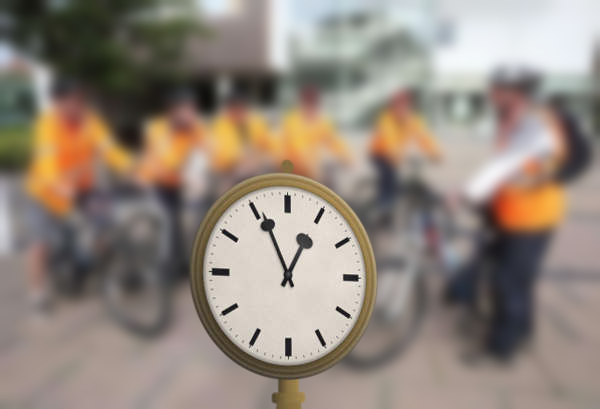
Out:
h=12 m=56
